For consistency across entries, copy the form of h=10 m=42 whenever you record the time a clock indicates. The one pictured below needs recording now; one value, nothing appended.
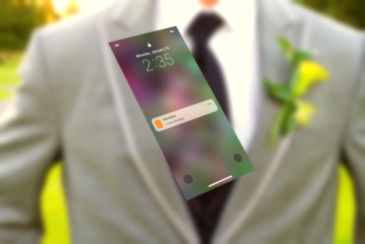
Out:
h=2 m=35
